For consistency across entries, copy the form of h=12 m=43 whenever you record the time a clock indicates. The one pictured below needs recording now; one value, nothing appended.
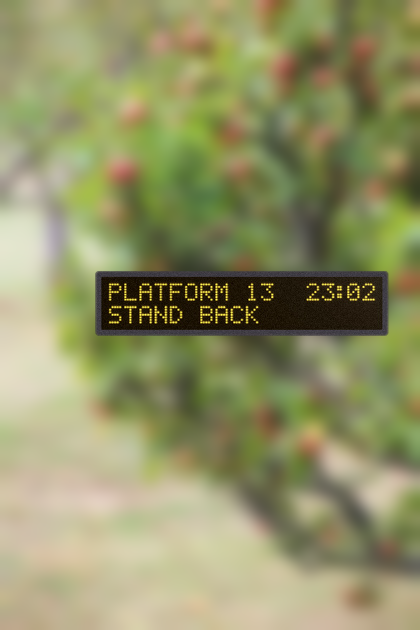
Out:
h=23 m=2
